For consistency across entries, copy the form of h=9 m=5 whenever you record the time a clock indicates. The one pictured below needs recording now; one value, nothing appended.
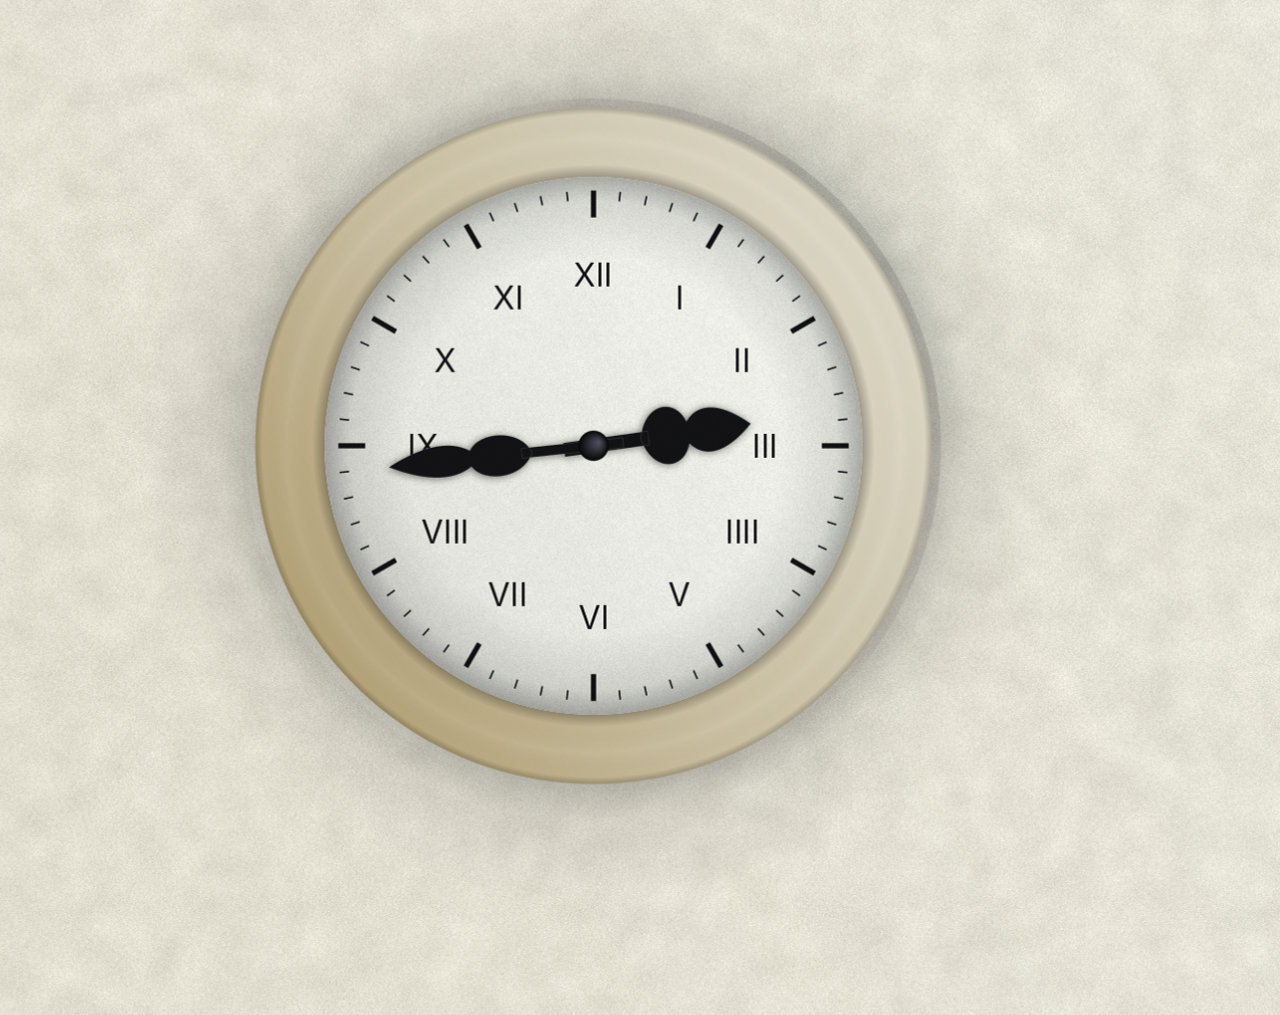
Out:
h=2 m=44
